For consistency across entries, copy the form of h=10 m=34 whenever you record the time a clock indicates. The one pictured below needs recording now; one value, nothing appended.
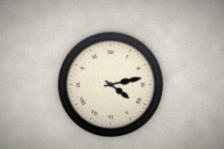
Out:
h=4 m=13
